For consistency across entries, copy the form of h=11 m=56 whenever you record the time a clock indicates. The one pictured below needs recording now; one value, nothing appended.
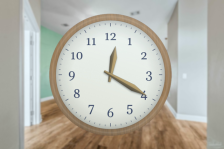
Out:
h=12 m=20
